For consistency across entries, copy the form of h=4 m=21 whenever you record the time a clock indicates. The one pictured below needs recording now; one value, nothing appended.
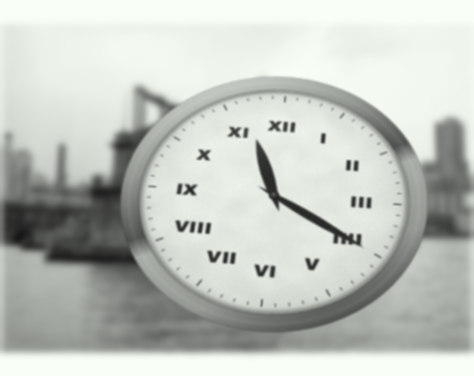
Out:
h=11 m=20
